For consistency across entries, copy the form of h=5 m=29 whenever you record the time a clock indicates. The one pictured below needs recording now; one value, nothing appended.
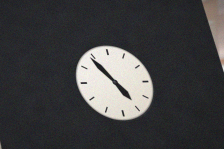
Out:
h=4 m=54
